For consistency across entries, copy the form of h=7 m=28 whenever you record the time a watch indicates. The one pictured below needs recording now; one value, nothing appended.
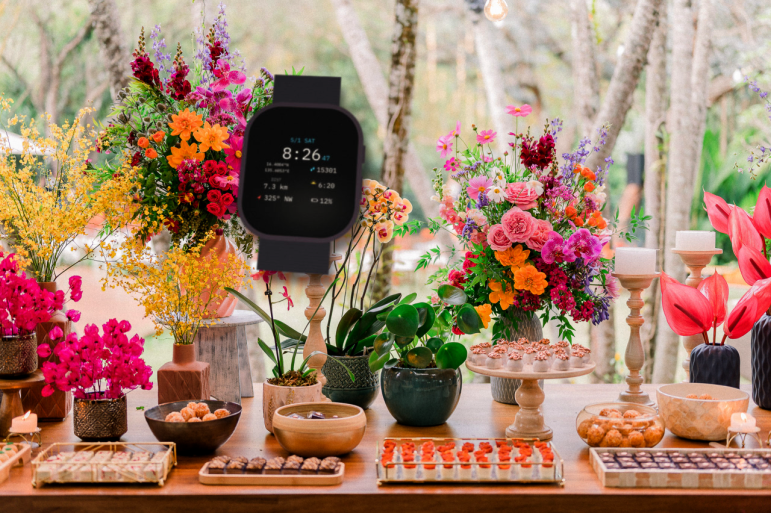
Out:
h=8 m=26
